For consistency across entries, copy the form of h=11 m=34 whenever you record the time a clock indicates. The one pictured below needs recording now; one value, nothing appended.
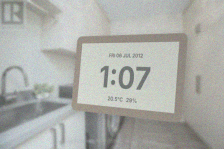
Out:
h=1 m=7
